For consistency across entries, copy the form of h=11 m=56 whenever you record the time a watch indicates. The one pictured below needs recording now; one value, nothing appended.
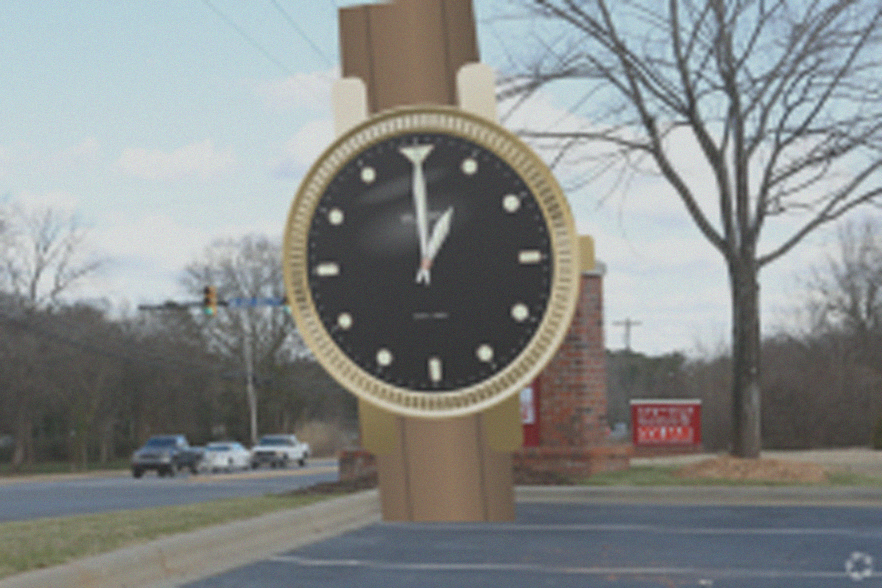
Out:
h=1 m=0
